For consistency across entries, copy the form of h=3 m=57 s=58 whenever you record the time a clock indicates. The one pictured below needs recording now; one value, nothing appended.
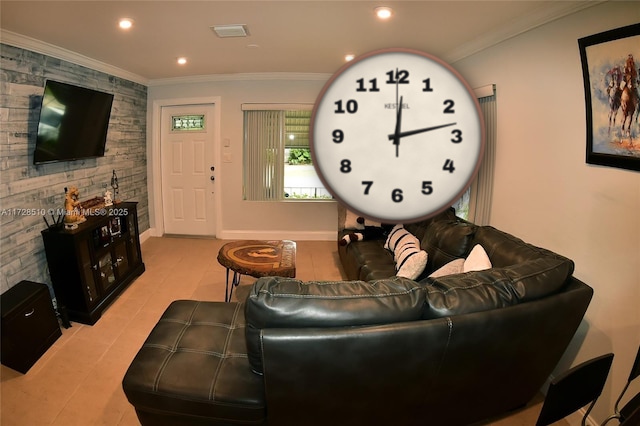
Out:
h=12 m=13 s=0
